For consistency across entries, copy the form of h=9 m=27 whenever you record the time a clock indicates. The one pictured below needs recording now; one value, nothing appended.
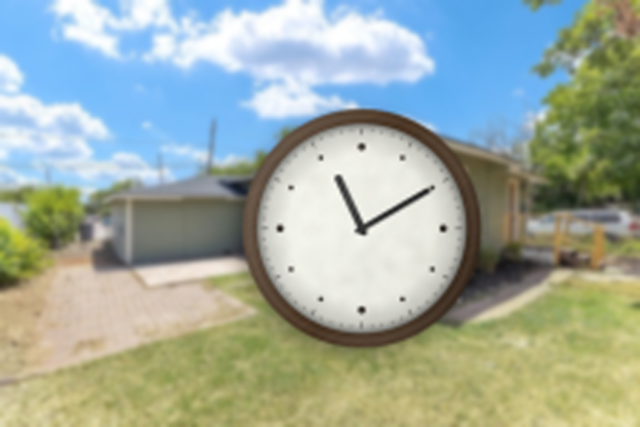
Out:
h=11 m=10
